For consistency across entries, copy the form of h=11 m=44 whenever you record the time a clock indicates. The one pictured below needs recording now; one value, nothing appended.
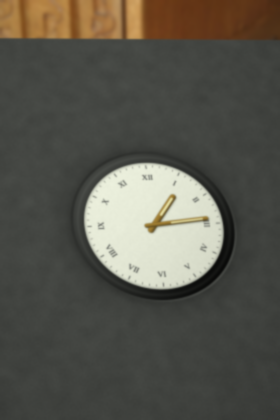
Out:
h=1 m=14
